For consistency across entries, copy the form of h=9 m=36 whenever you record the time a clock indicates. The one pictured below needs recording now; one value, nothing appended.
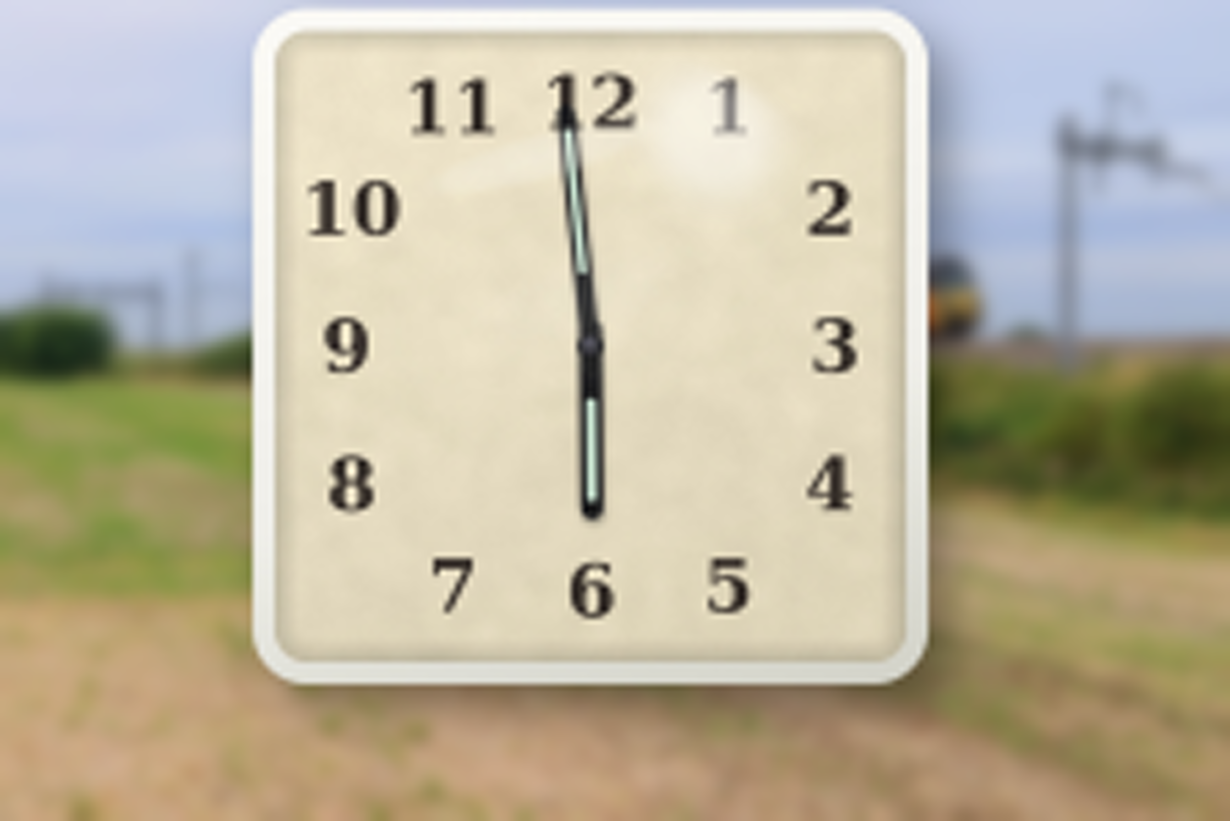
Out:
h=5 m=59
